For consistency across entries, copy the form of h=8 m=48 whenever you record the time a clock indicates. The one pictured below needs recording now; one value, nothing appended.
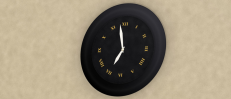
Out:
h=6 m=58
